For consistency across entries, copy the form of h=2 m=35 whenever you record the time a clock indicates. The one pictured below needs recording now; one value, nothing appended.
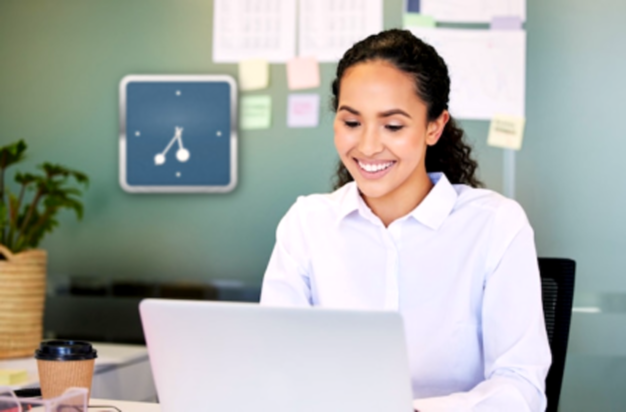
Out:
h=5 m=36
